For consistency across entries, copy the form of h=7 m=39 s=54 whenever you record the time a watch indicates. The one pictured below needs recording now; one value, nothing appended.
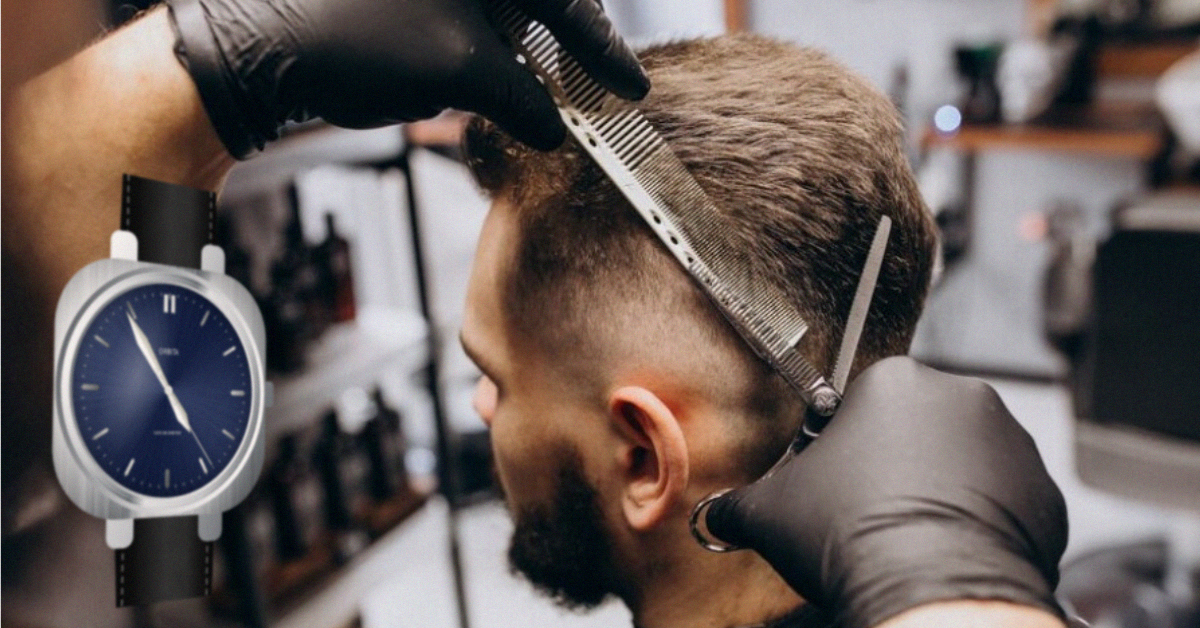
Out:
h=4 m=54 s=24
